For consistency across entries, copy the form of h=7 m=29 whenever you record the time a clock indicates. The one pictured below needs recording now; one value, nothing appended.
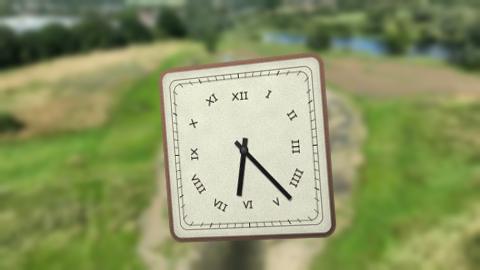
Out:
h=6 m=23
